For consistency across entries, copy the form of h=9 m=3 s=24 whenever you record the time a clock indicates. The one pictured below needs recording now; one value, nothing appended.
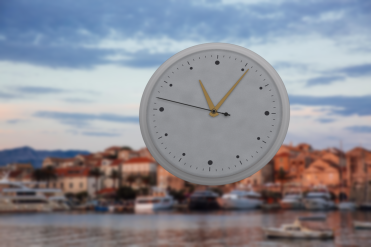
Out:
h=11 m=5 s=47
